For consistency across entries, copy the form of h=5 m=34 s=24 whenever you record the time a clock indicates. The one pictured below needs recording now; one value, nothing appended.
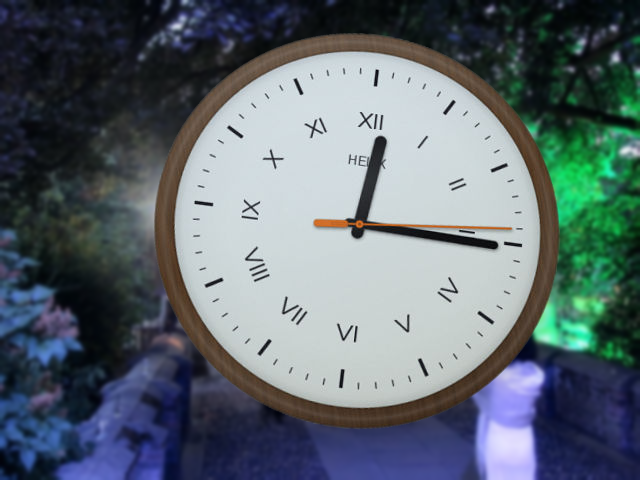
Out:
h=12 m=15 s=14
